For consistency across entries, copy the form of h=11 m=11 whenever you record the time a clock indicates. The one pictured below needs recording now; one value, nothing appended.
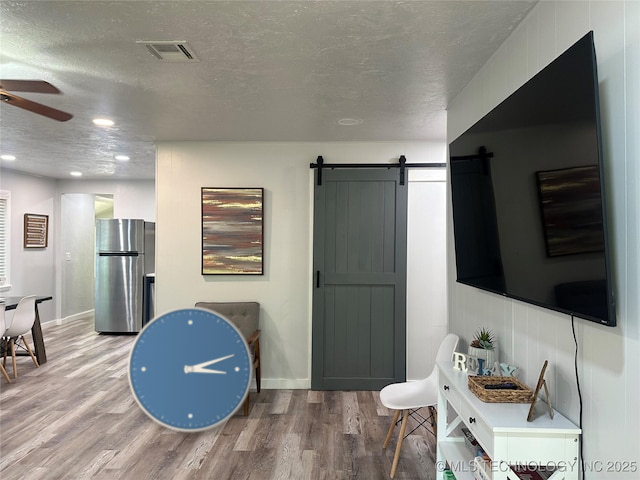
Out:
h=3 m=12
